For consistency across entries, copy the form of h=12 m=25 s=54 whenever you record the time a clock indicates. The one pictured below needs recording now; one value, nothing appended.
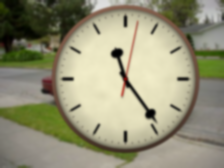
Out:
h=11 m=24 s=2
